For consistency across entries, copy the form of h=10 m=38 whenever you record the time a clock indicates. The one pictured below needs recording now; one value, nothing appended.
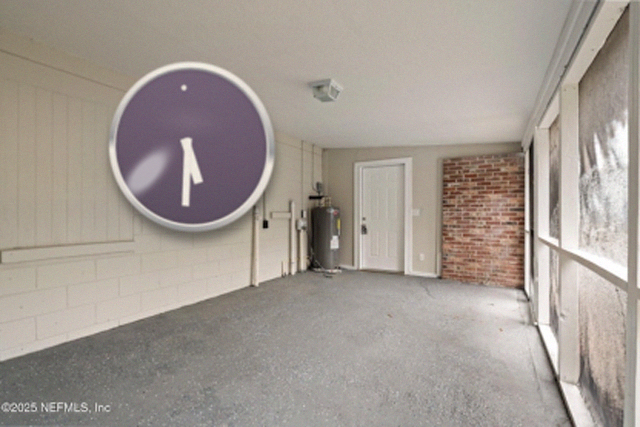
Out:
h=5 m=31
